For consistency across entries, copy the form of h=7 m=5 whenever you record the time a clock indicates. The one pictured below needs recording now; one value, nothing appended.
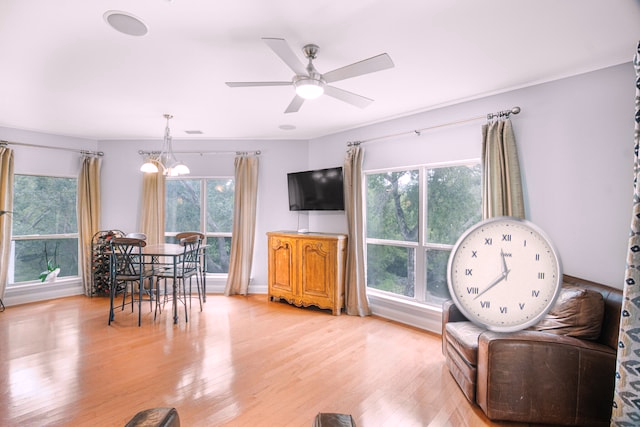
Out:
h=11 m=38
